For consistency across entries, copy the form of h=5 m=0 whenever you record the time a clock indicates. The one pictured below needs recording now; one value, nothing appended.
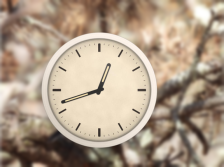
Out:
h=12 m=42
